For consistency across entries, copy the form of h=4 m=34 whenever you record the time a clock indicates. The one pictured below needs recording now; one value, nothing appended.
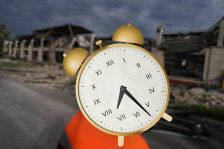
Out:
h=7 m=27
